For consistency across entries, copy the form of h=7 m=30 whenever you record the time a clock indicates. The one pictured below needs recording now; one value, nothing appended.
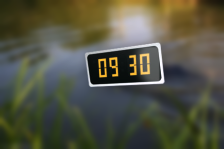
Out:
h=9 m=30
